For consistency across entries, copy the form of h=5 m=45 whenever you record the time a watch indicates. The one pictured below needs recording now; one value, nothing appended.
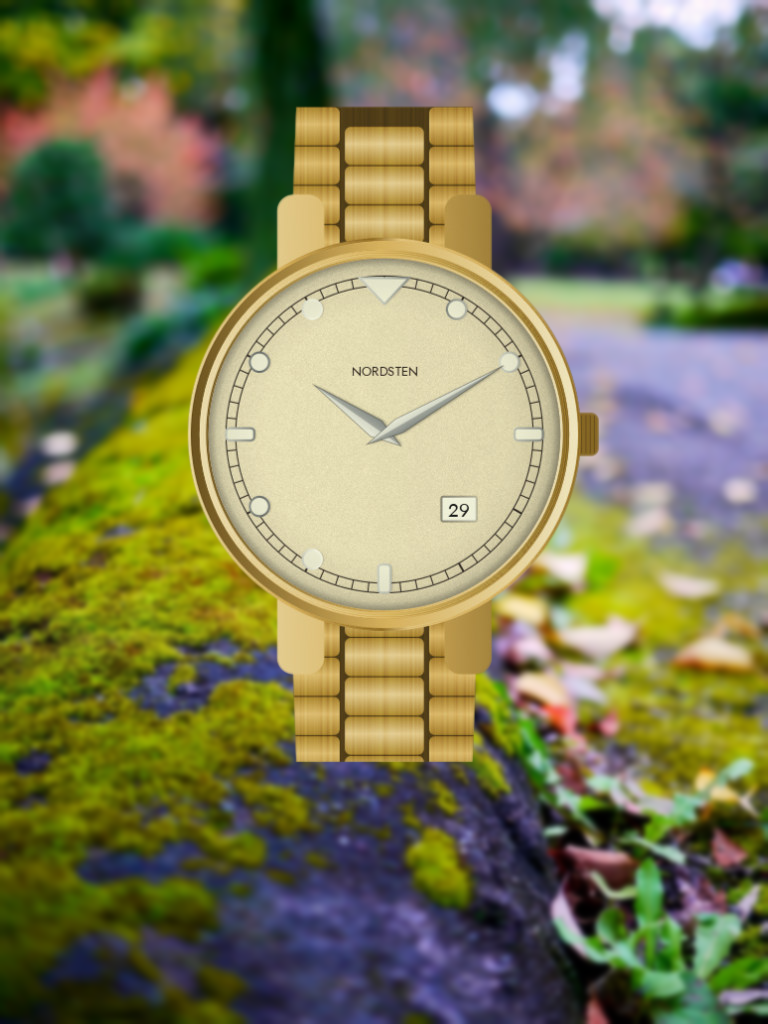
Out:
h=10 m=10
